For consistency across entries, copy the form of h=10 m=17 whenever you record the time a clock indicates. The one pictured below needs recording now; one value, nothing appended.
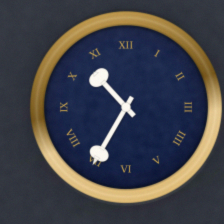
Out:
h=10 m=35
